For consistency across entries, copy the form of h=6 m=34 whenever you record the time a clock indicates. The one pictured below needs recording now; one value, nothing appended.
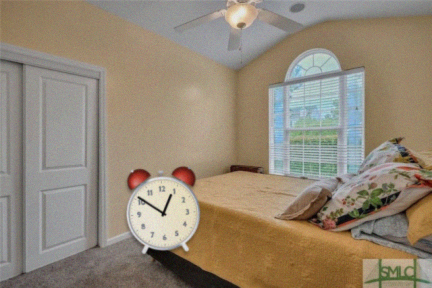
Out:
h=12 m=51
